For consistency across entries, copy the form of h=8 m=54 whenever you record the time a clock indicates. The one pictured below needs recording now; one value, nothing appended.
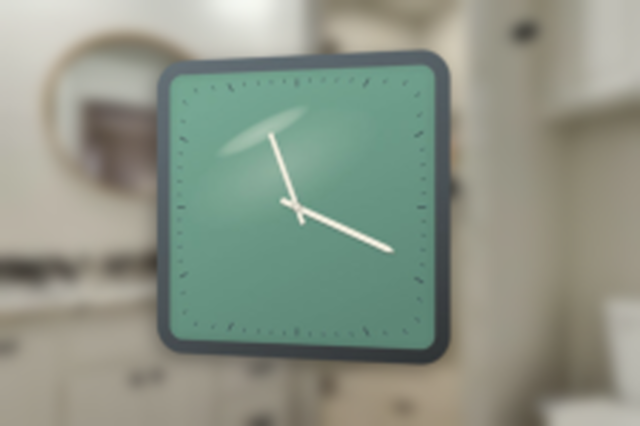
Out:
h=11 m=19
